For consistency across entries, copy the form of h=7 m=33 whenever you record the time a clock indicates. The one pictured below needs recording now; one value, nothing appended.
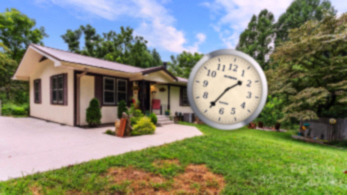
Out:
h=1 m=35
